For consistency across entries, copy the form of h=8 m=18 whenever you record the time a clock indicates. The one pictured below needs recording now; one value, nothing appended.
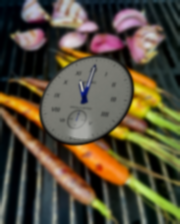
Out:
h=11 m=0
